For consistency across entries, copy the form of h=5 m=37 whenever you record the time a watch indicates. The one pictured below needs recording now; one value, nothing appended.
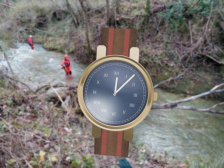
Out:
h=12 m=7
